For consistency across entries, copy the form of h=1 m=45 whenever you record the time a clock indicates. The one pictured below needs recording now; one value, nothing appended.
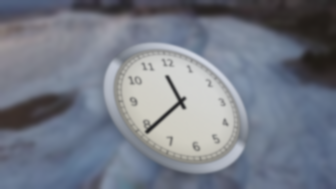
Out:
h=11 m=39
